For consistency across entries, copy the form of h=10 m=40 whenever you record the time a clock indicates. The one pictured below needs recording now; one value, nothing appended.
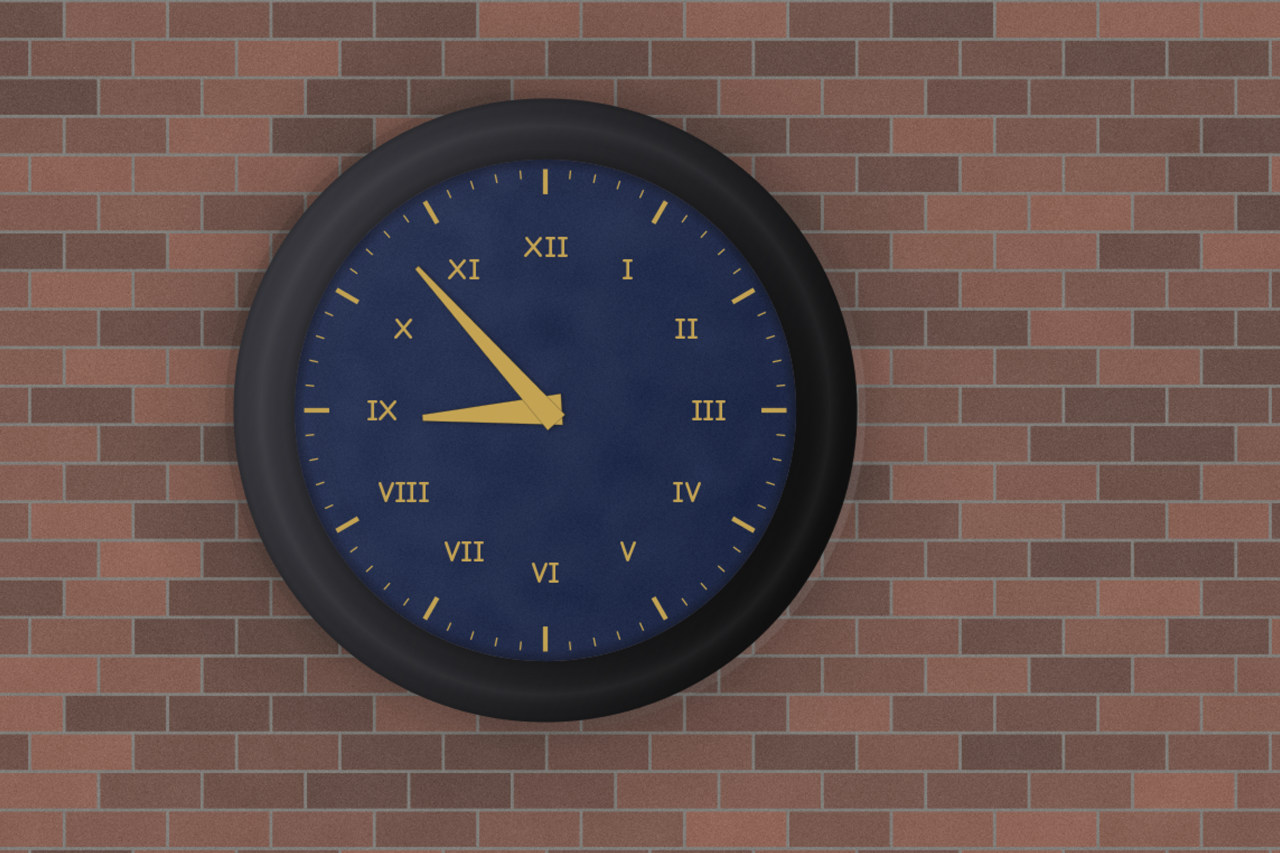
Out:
h=8 m=53
